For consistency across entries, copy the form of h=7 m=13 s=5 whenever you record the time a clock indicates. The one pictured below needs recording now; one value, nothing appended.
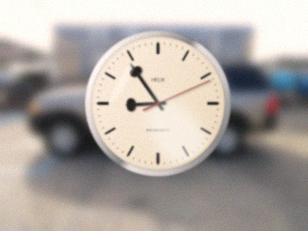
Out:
h=8 m=54 s=11
